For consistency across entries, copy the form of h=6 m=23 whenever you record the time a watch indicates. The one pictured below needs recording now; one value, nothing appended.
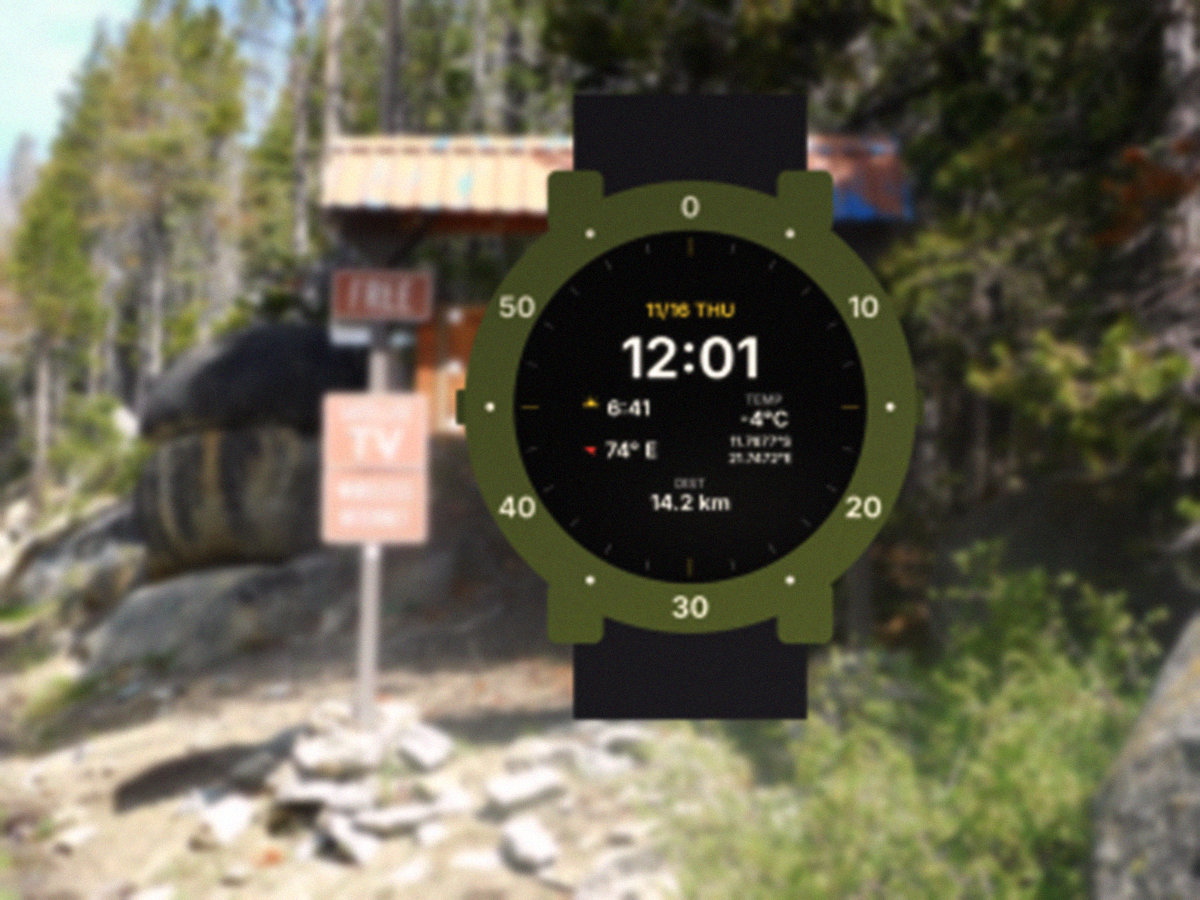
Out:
h=12 m=1
